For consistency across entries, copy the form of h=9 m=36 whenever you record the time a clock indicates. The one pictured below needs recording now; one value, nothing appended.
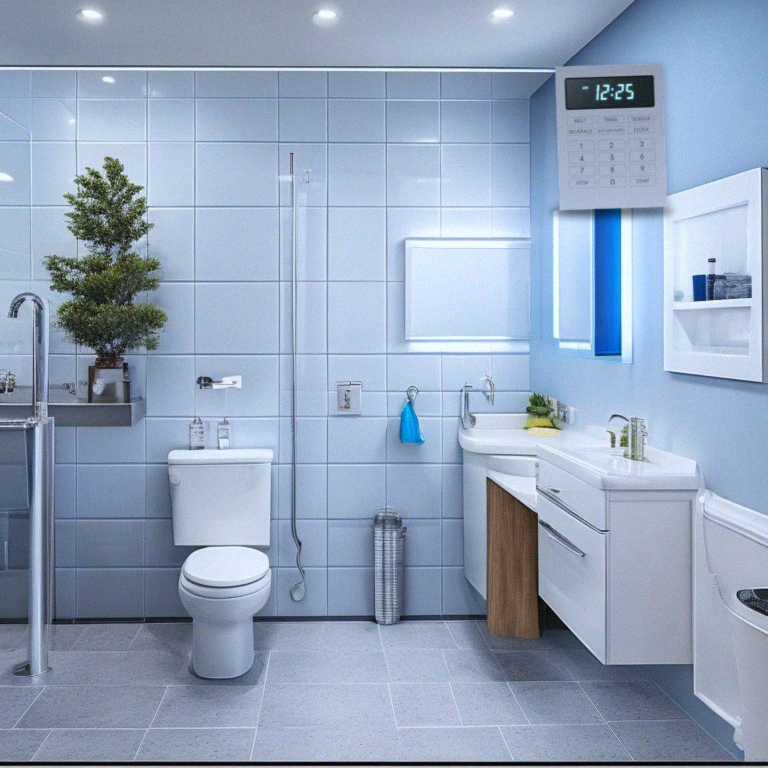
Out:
h=12 m=25
